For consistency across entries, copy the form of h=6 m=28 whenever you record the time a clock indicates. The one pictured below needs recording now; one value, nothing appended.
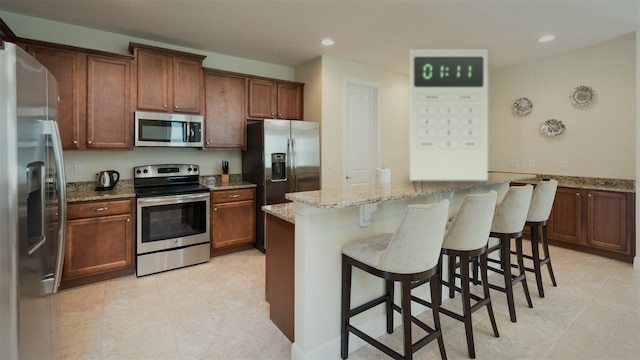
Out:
h=1 m=11
